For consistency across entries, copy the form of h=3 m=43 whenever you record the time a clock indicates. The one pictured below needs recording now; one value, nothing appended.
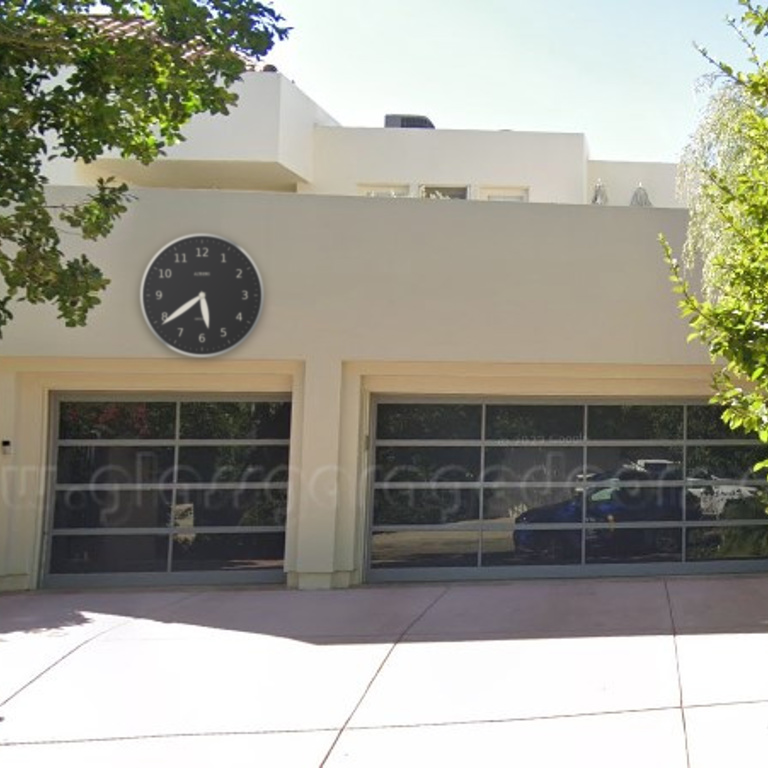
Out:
h=5 m=39
